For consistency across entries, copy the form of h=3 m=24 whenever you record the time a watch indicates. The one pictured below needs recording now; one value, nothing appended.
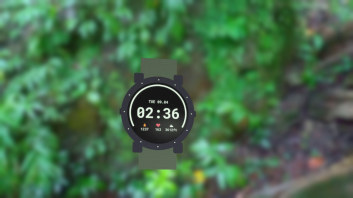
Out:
h=2 m=36
